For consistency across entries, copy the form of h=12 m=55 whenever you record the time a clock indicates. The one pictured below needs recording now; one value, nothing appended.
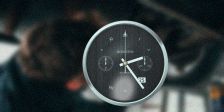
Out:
h=2 m=24
